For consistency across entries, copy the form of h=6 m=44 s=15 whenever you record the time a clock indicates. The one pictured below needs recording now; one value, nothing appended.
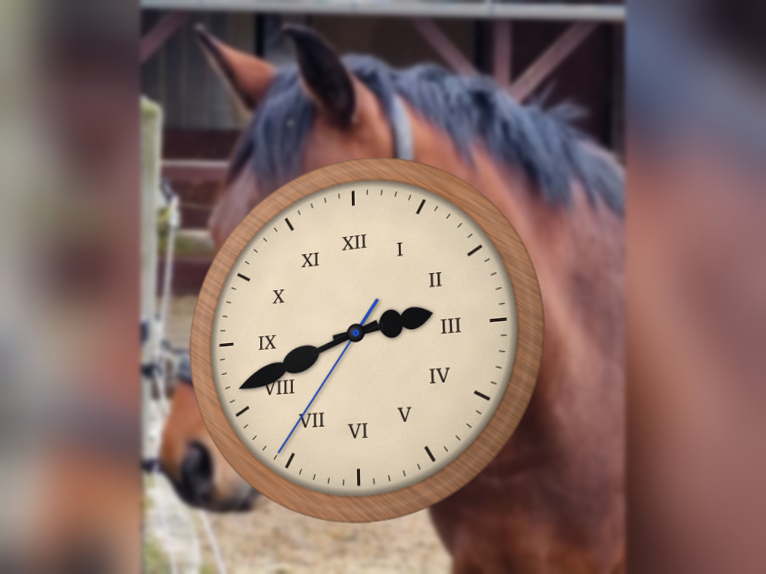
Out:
h=2 m=41 s=36
